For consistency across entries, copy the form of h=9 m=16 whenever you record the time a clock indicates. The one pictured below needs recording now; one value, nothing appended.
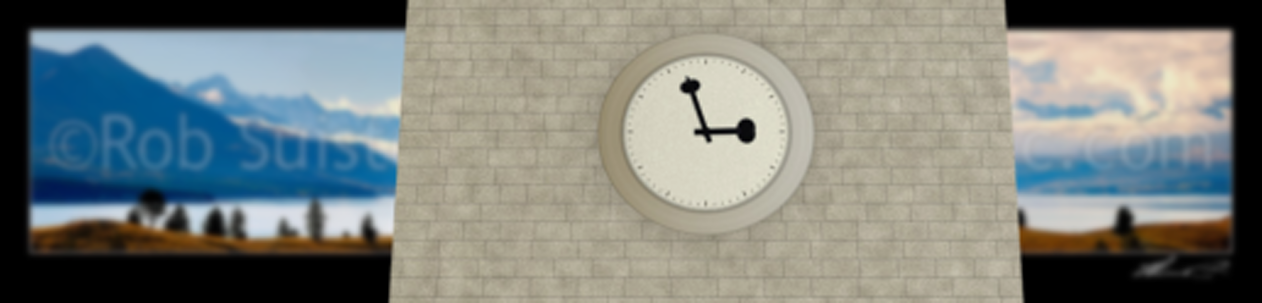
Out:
h=2 m=57
